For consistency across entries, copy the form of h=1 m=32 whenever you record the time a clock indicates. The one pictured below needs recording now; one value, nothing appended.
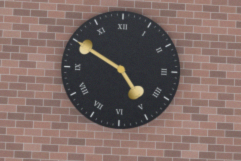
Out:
h=4 m=50
